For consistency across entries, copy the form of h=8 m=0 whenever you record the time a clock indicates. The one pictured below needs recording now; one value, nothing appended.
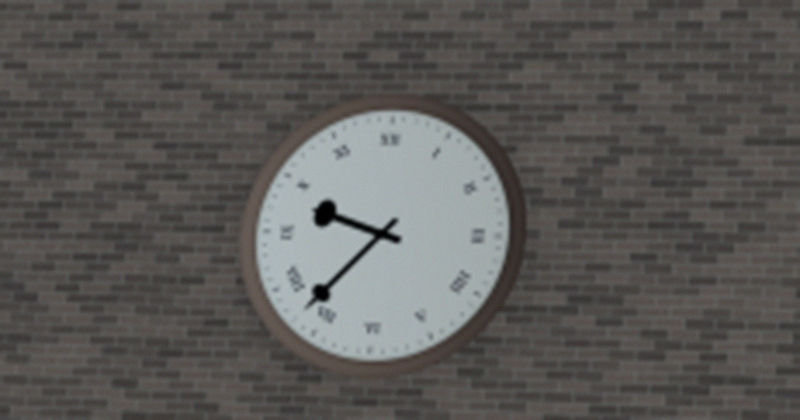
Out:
h=9 m=37
